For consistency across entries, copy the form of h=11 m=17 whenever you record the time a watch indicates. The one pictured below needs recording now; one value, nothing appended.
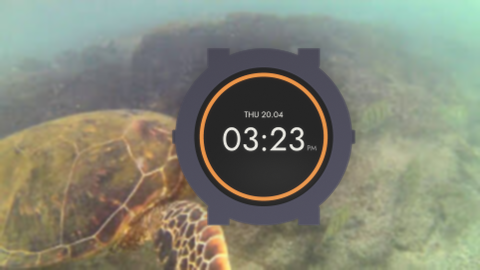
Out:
h=3 m=23
